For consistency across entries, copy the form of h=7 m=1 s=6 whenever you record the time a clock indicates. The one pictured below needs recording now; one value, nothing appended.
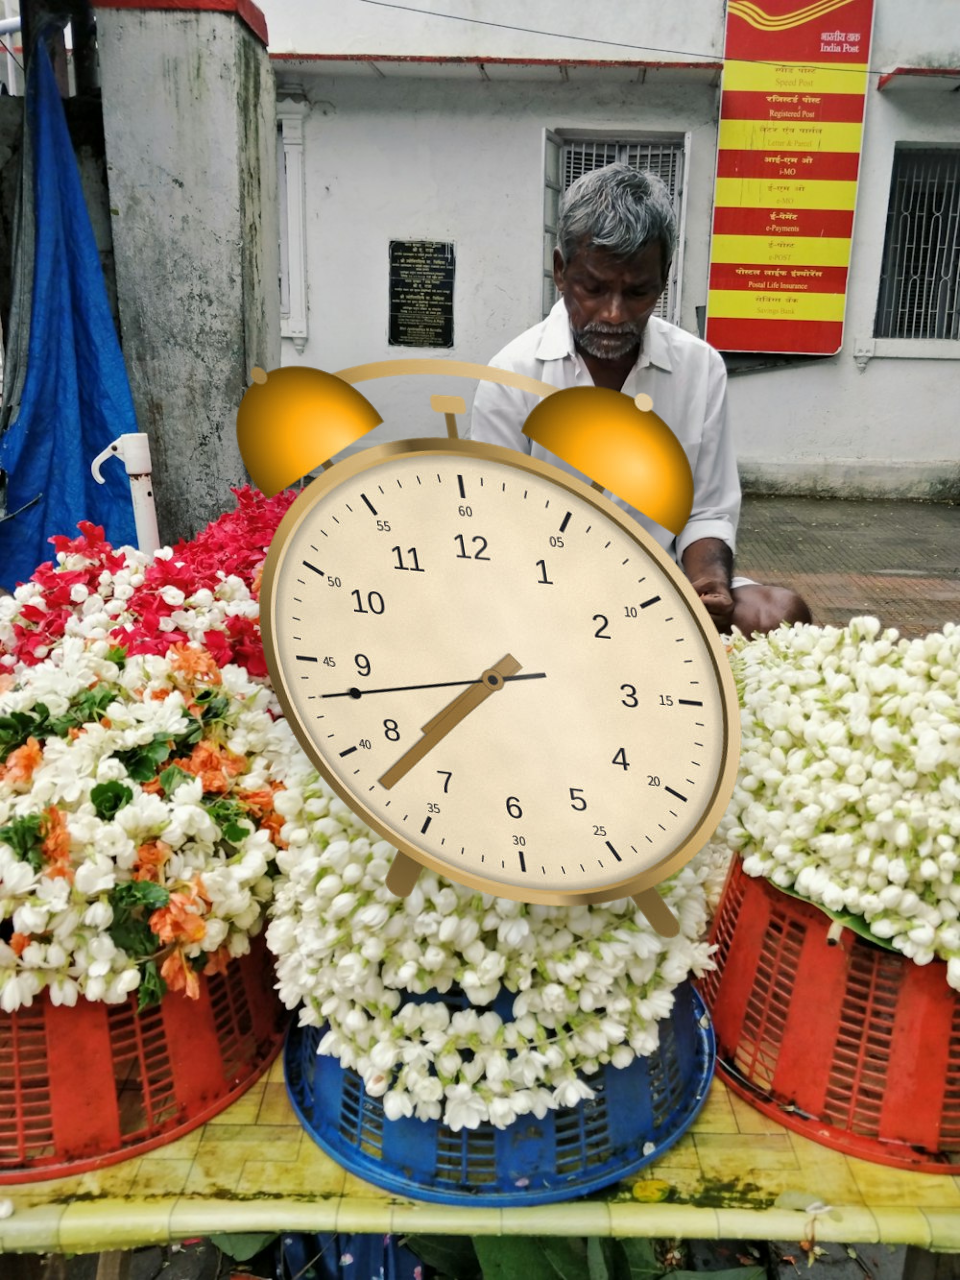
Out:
h=7 m=37 s=43
